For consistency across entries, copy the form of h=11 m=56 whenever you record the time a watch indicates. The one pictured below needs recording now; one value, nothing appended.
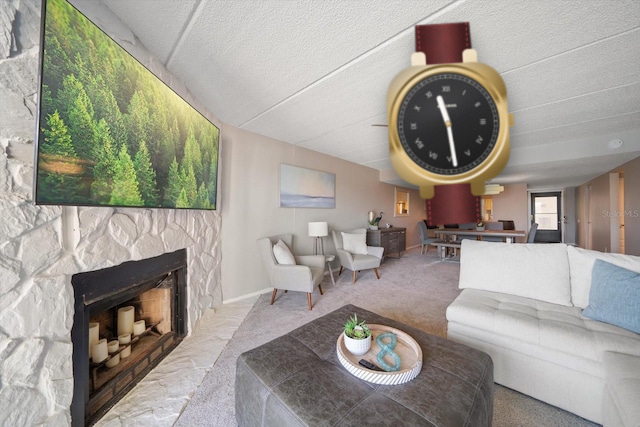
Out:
h=11 m=29
